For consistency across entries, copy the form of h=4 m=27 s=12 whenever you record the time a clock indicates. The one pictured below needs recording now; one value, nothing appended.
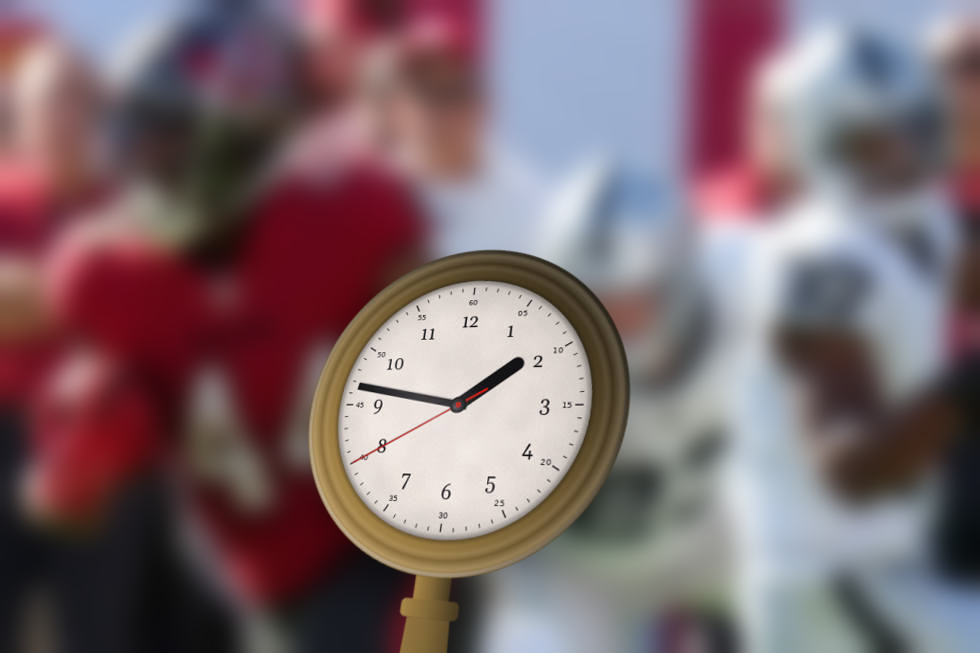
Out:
h=1 m=46 s=40
